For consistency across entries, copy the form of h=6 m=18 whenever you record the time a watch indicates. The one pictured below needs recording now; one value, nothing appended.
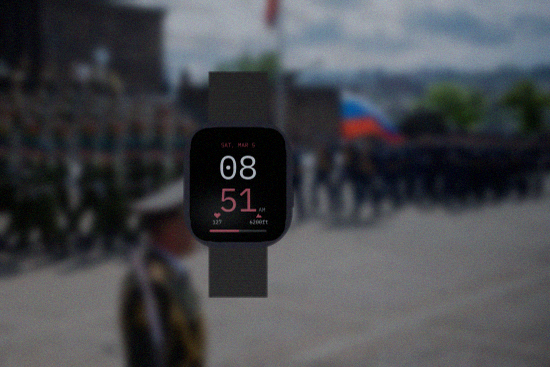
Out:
h=8 m=51
